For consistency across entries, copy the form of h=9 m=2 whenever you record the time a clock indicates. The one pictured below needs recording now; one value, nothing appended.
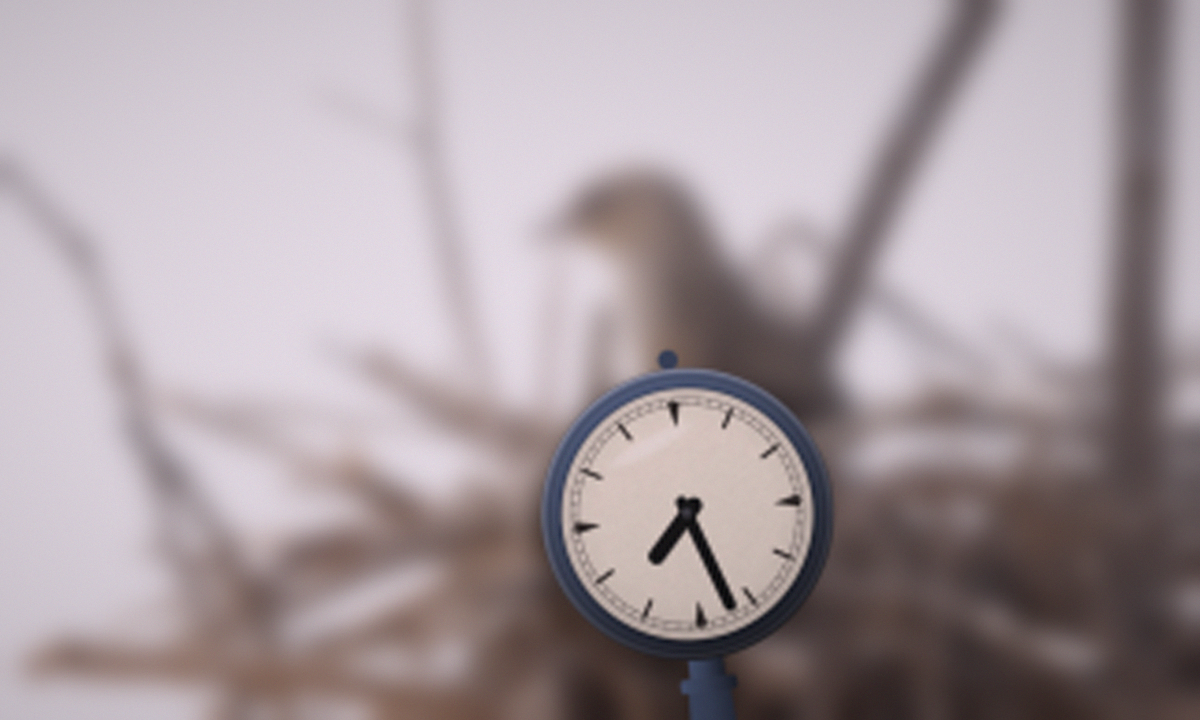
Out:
h=7 m=27
